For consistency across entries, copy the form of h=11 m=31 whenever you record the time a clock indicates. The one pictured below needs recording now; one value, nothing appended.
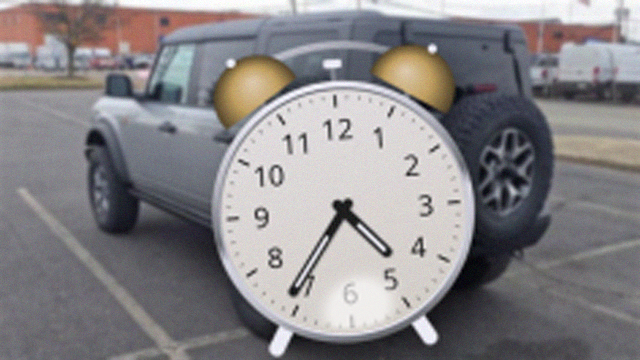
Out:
h=4 m=36
